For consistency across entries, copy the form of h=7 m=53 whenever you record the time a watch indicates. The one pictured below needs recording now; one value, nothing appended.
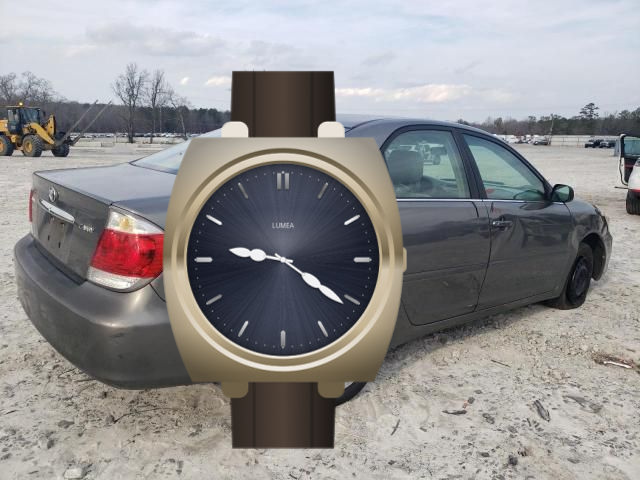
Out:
h=9 m=21
